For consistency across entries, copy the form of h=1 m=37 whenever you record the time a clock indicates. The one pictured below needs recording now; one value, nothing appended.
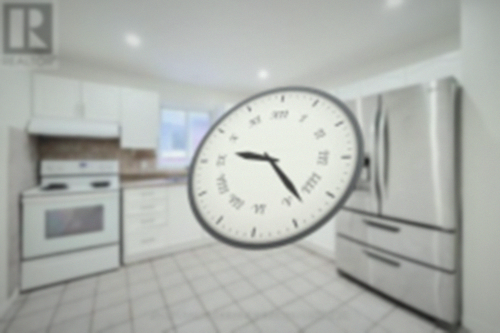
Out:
h=9 m=23
